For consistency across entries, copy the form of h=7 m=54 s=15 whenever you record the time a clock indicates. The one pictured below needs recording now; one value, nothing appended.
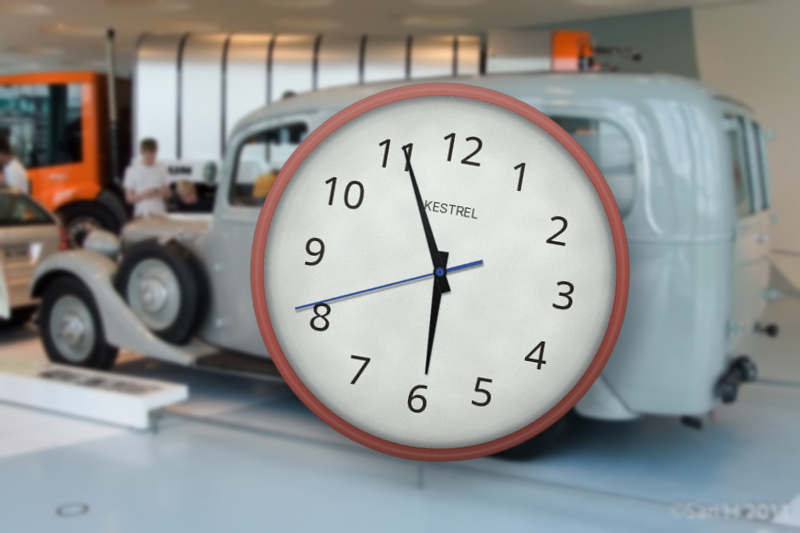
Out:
h=5 m=55 s=41
